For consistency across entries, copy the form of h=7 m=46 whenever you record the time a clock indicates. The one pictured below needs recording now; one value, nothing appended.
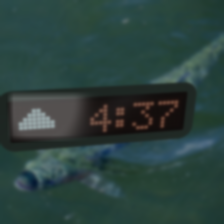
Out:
h=4 m=37
